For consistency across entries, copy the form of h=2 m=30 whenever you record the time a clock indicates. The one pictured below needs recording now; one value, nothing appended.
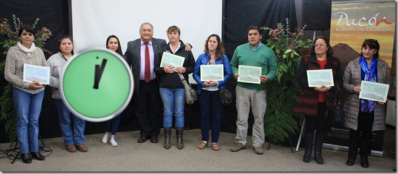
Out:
h=12 m=3
